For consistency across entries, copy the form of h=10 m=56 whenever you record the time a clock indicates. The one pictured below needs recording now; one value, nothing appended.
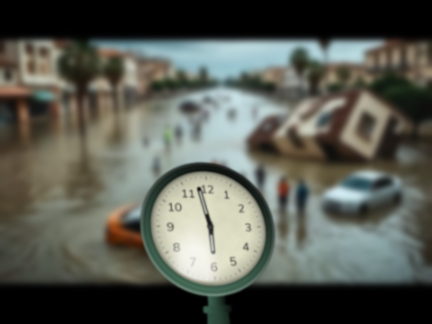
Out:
h=5 m=58
